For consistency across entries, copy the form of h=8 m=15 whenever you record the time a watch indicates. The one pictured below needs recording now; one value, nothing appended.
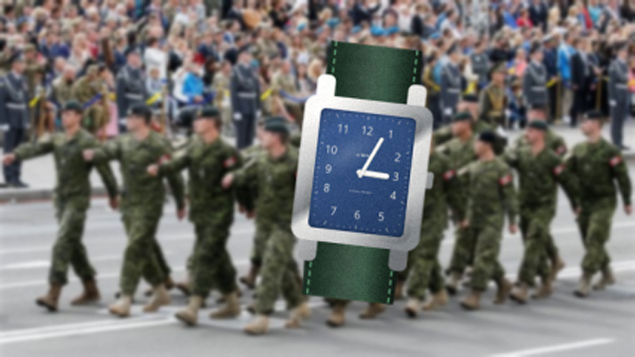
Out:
h=3 m=4
